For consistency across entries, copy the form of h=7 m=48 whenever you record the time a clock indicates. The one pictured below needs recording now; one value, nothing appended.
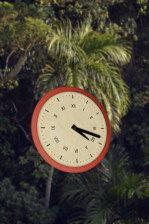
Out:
h=4 m=18
